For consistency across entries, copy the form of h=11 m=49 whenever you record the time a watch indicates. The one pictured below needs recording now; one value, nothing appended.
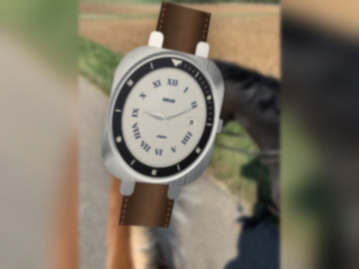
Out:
h=9 m=11
